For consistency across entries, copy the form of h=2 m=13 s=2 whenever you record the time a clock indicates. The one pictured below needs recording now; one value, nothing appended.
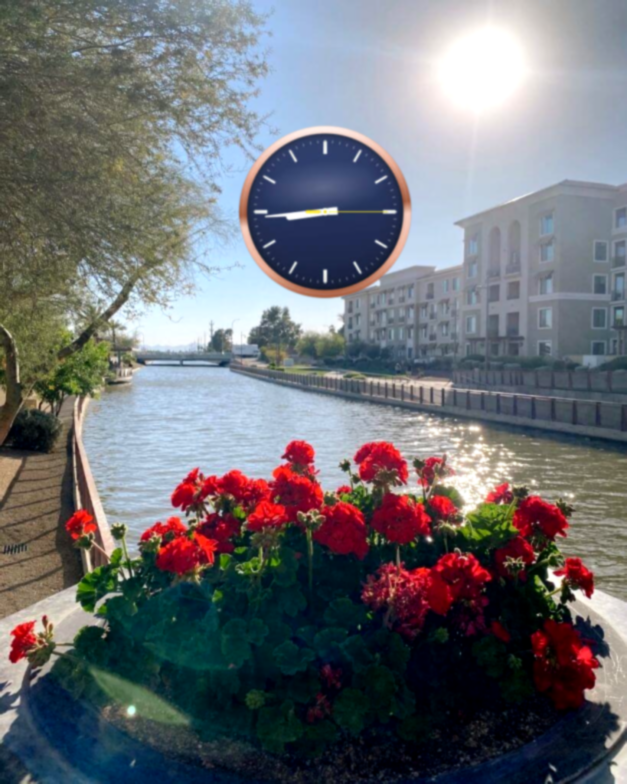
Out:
h=8 m=44 s=15
